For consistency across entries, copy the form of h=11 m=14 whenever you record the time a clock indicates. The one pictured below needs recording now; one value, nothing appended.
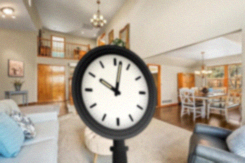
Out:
h=10 m=2
